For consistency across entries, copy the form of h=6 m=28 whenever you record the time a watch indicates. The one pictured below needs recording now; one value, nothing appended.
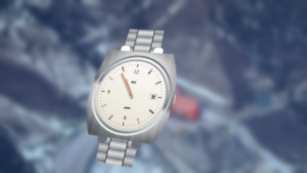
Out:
h=10 m=54
